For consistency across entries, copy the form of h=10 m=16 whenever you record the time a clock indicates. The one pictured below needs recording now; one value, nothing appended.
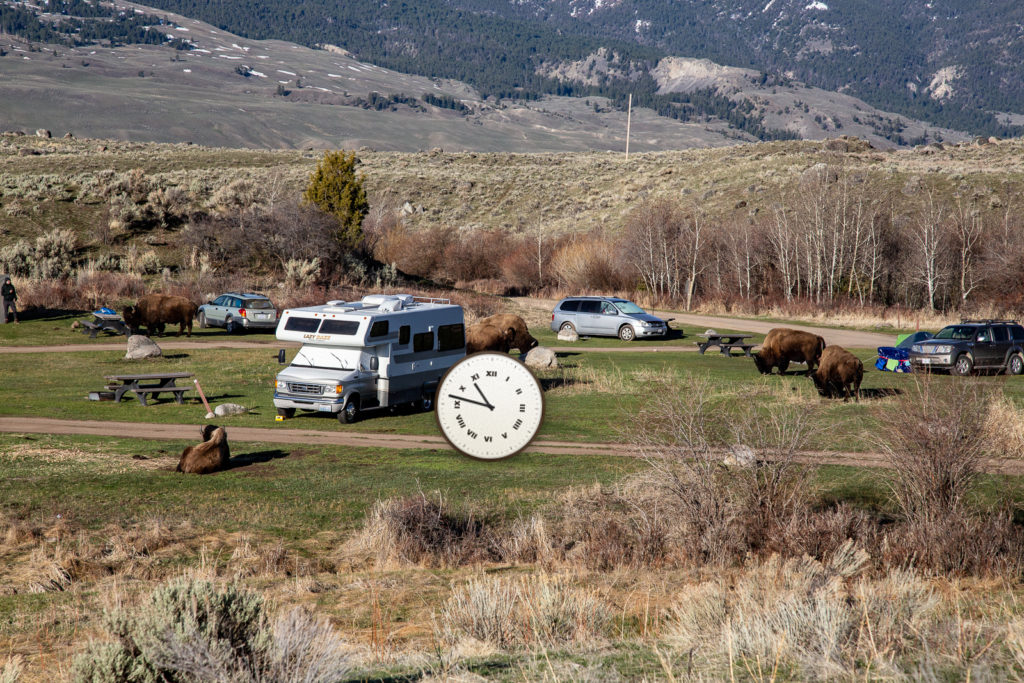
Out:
h=10 m=47
